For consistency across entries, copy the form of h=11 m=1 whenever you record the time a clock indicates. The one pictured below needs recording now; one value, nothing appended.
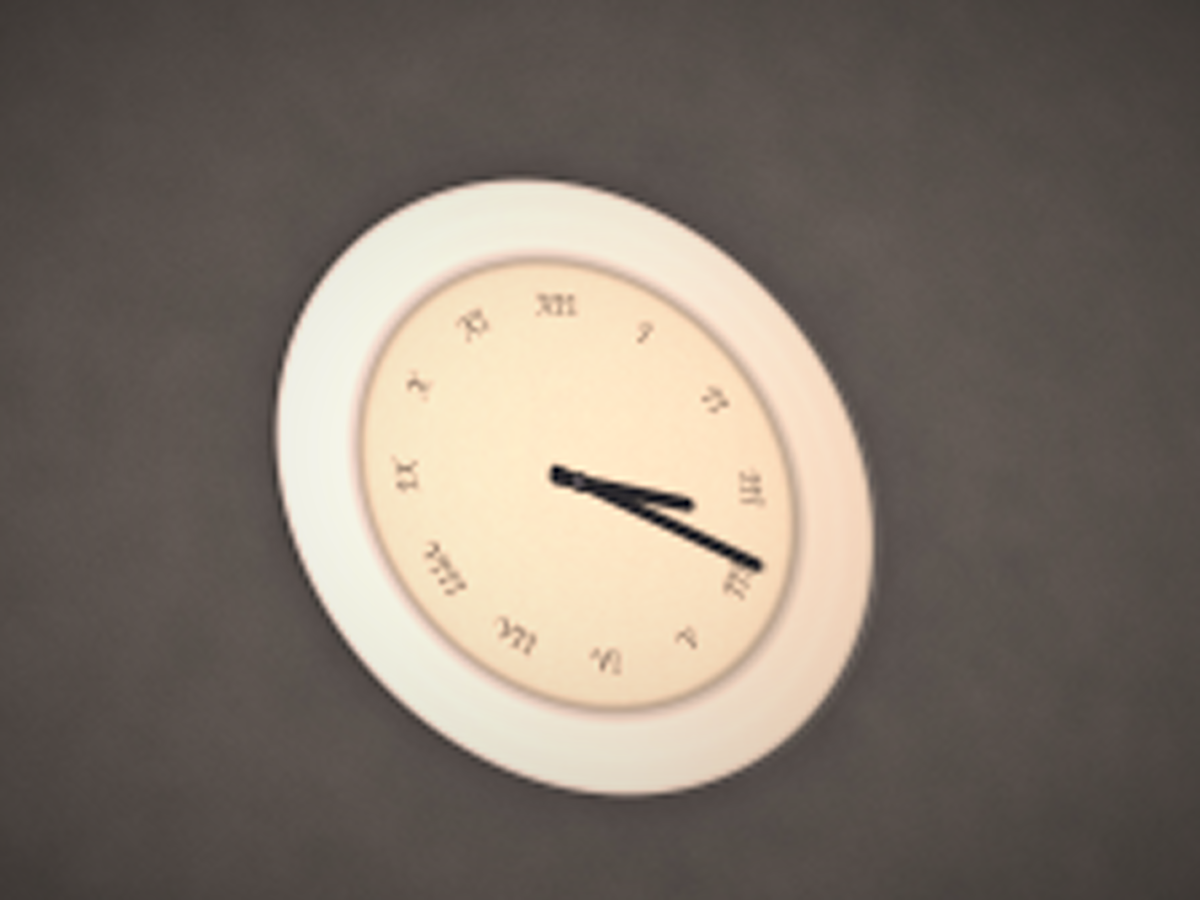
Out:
h=3 m=19
